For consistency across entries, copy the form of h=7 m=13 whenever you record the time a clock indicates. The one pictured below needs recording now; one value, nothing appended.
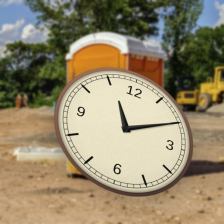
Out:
h=11 m=10
